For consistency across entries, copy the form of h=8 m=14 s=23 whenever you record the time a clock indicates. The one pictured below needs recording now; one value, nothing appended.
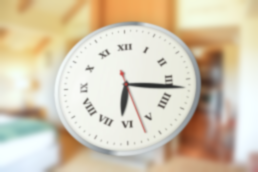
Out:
h=6 m=16 s=27
